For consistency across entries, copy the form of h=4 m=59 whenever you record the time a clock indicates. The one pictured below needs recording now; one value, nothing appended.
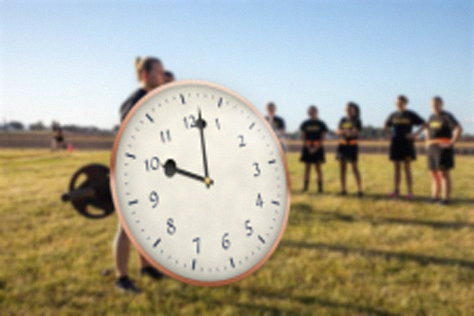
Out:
h=10 m=2
